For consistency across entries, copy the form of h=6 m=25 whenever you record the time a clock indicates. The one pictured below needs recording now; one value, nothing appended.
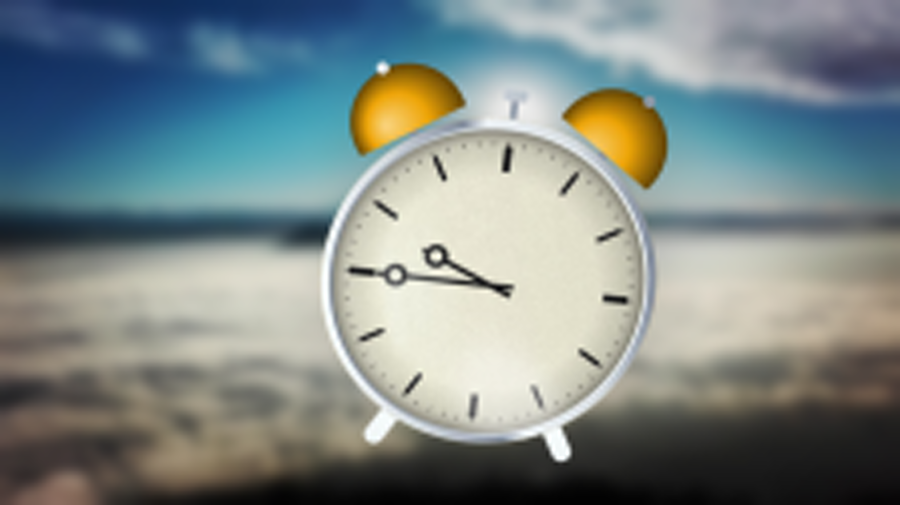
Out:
h=9 m=45
